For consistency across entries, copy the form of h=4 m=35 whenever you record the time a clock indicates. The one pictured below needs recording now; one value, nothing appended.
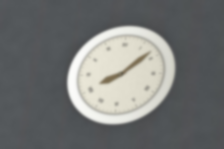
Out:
h=8 m=8
